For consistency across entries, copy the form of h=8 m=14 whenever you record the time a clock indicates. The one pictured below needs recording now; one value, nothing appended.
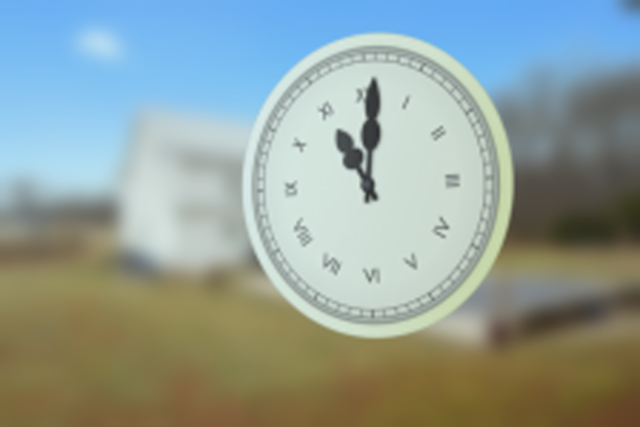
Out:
h=11 m=1
